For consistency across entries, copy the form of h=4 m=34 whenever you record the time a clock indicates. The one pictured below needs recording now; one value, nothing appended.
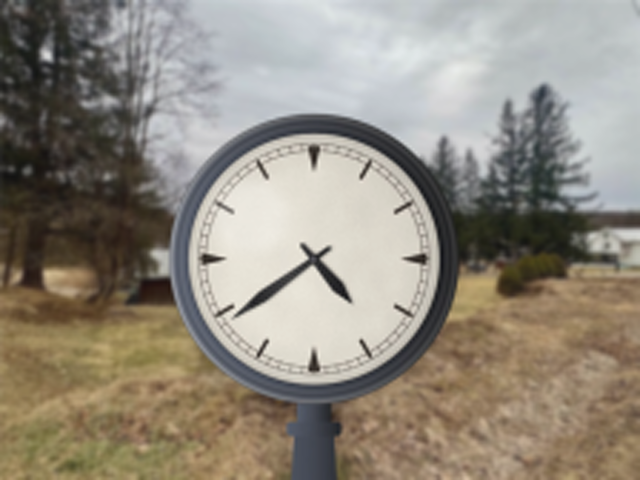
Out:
h=4 m=39
